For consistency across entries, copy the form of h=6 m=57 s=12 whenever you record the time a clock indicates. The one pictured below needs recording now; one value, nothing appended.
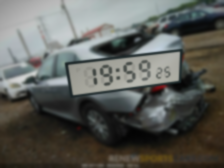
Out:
h=19 m=59 s=25
